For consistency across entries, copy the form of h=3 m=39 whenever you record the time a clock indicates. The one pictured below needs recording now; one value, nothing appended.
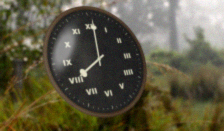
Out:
h=8 m=1
